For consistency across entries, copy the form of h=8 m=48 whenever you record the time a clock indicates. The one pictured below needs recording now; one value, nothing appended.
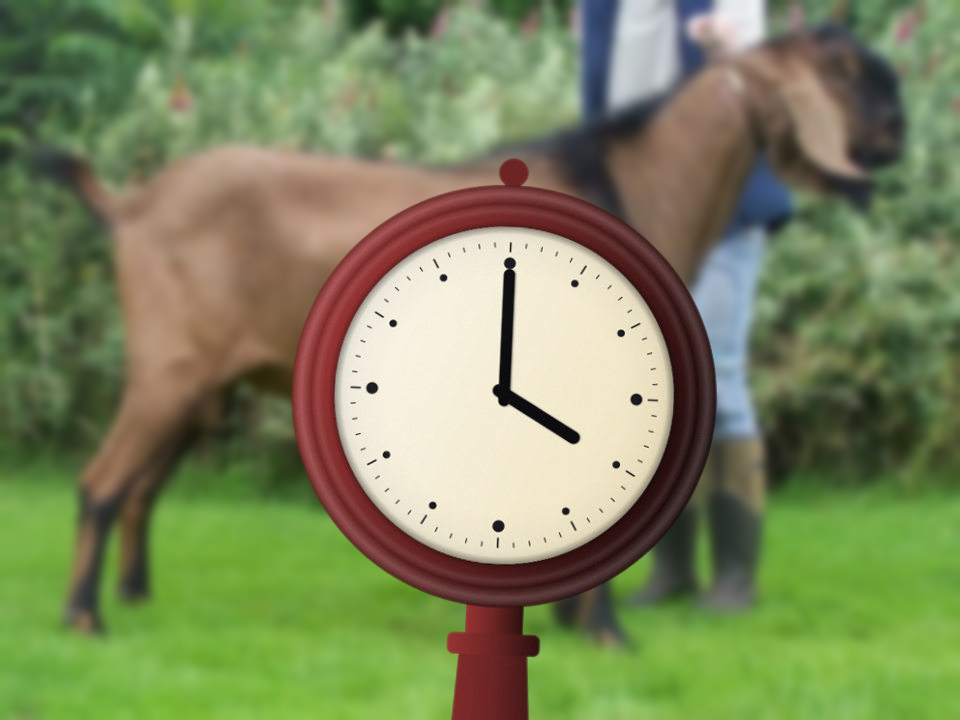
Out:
h=4 m=0
